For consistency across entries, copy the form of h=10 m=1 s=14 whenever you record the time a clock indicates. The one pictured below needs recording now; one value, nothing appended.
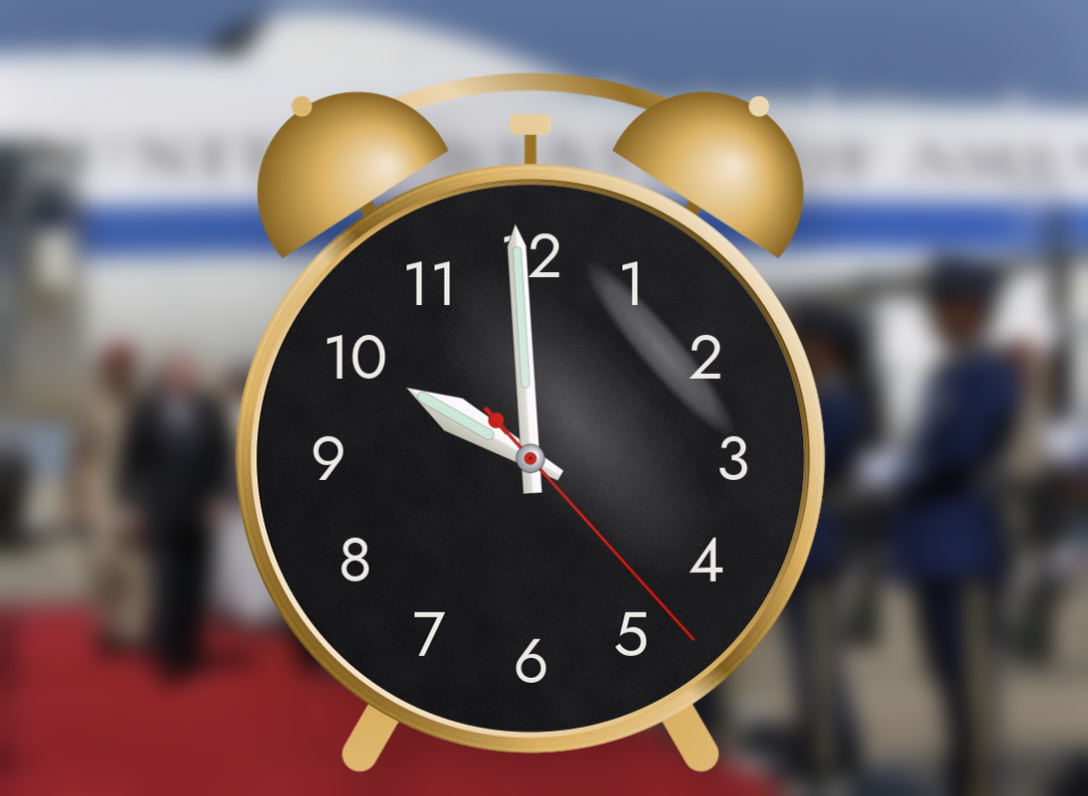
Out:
h=9 m=59 s=23
